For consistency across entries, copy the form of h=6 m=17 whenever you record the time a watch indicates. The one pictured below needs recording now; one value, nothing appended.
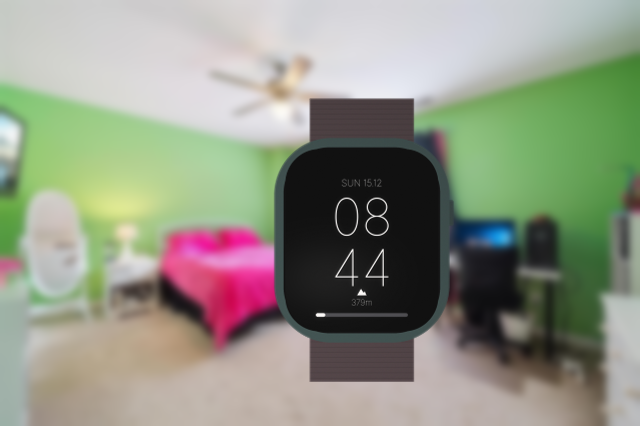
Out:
h=8 m=44
